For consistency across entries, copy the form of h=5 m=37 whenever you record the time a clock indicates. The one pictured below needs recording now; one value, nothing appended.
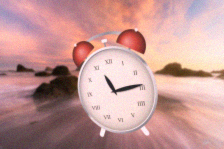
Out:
h=11 m=14
